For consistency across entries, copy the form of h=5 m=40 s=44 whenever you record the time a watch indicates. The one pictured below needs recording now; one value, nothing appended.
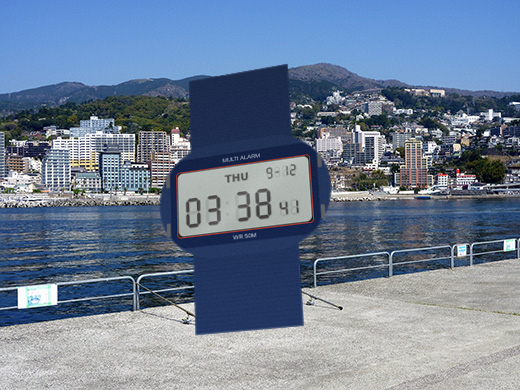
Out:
h=3 m=38 s=41
